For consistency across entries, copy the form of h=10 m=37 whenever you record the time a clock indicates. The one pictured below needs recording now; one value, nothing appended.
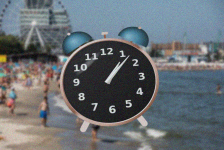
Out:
h=1 m=7
